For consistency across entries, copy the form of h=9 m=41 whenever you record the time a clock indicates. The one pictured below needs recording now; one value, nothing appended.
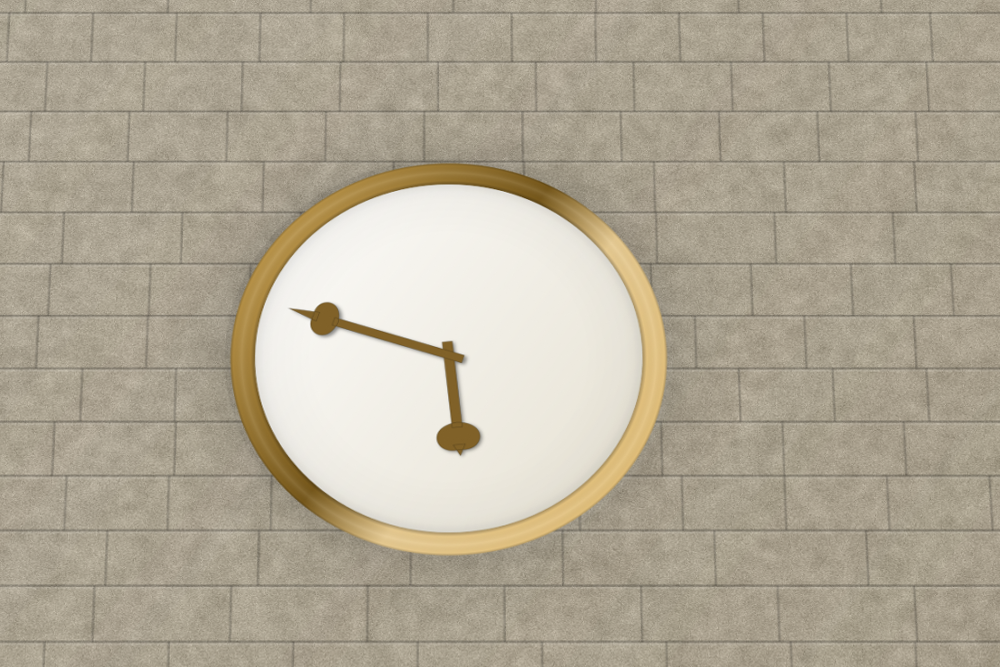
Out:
h=5 m=48
